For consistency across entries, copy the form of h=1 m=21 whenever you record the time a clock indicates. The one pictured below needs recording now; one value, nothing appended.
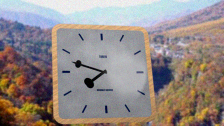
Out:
h=7 m=48
